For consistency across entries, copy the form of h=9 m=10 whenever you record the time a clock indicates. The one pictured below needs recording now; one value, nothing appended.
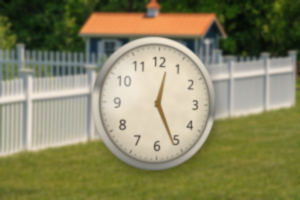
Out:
h=12 m=26
